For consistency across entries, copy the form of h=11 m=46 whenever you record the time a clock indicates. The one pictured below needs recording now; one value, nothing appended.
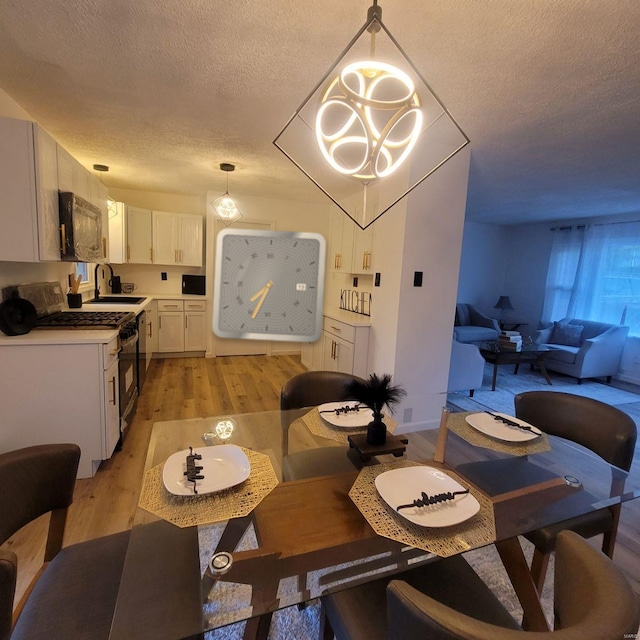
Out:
h=7 m=34
